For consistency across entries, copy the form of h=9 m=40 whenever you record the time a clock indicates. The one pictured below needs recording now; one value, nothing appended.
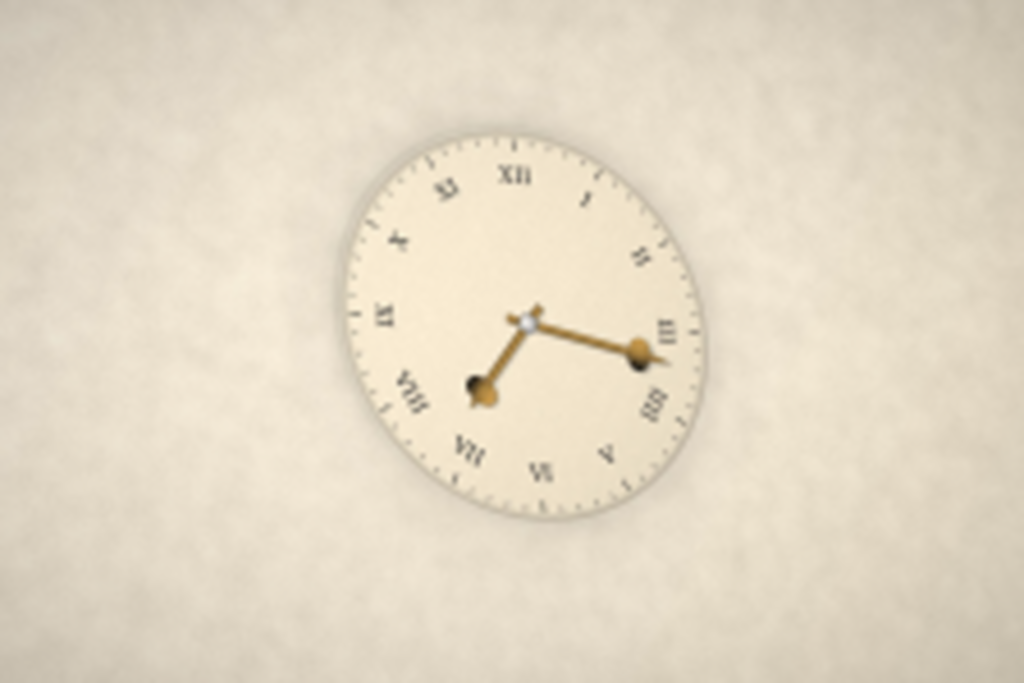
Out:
h=7 m=17
